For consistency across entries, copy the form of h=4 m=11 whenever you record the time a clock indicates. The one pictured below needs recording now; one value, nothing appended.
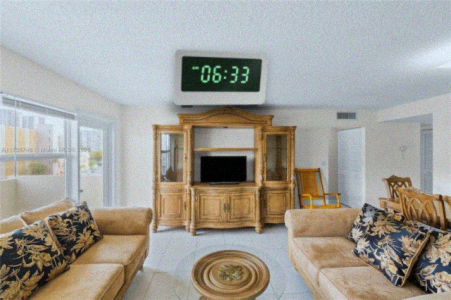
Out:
h=6 m=33
